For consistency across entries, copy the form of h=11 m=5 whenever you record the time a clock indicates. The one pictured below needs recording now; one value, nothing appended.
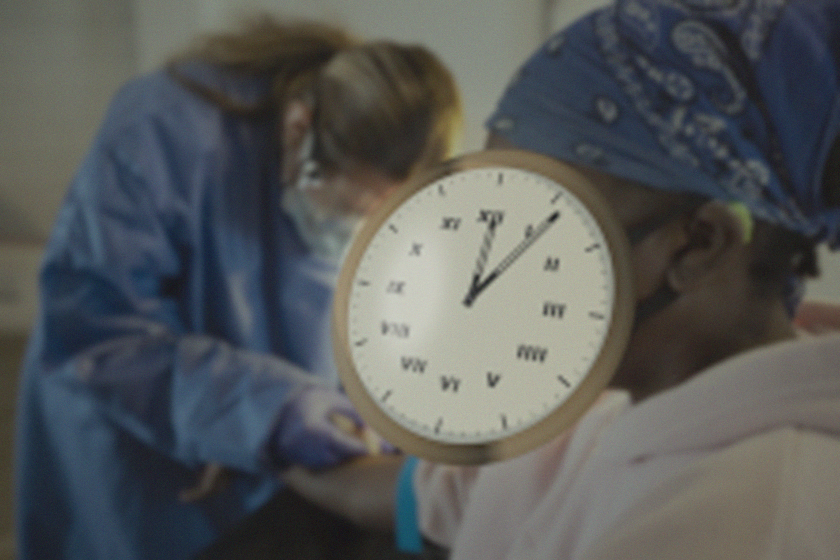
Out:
h=12 m=6
